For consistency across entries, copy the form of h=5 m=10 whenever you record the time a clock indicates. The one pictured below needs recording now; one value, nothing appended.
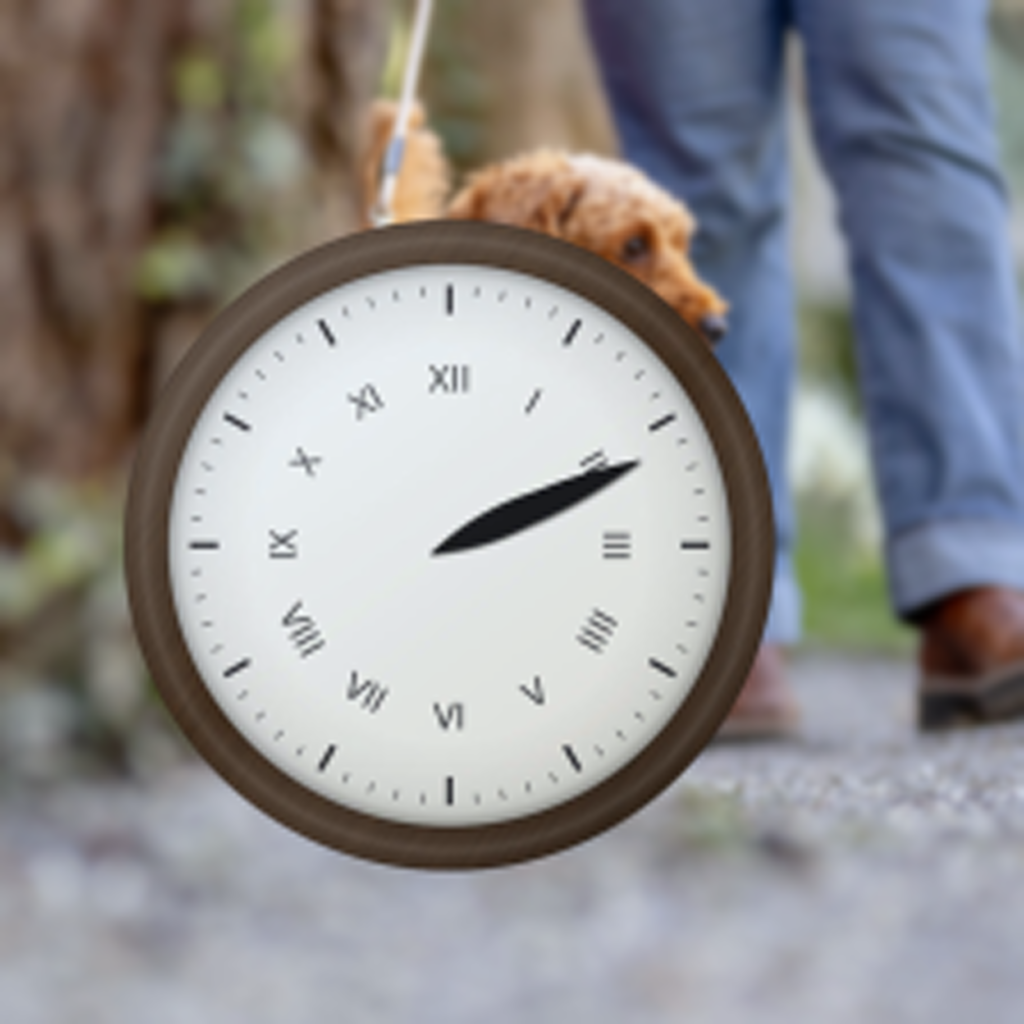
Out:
h=2 m=11
